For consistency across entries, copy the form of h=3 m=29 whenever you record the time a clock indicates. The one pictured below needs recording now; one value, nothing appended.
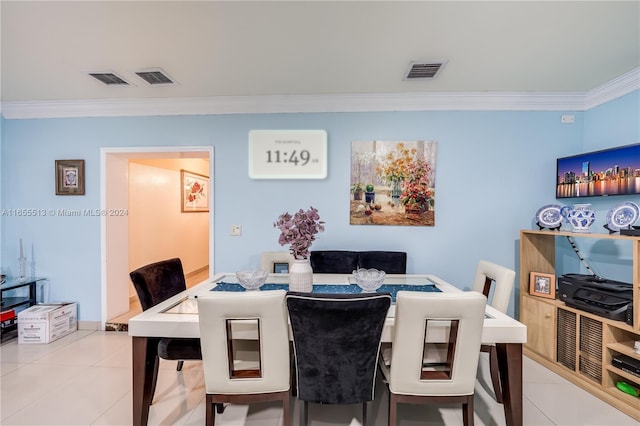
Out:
h=11 m=49
